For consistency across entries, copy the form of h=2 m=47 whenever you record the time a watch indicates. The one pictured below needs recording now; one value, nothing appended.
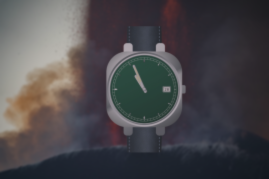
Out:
h=10 m=56
